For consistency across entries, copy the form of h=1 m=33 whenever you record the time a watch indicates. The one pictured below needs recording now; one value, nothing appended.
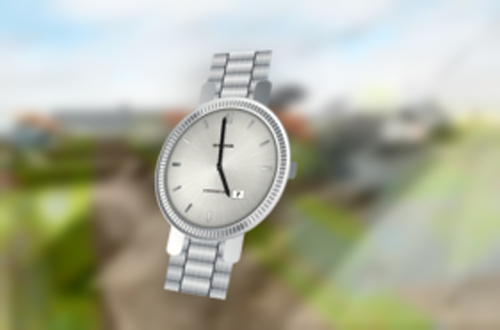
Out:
h=4 m=59
